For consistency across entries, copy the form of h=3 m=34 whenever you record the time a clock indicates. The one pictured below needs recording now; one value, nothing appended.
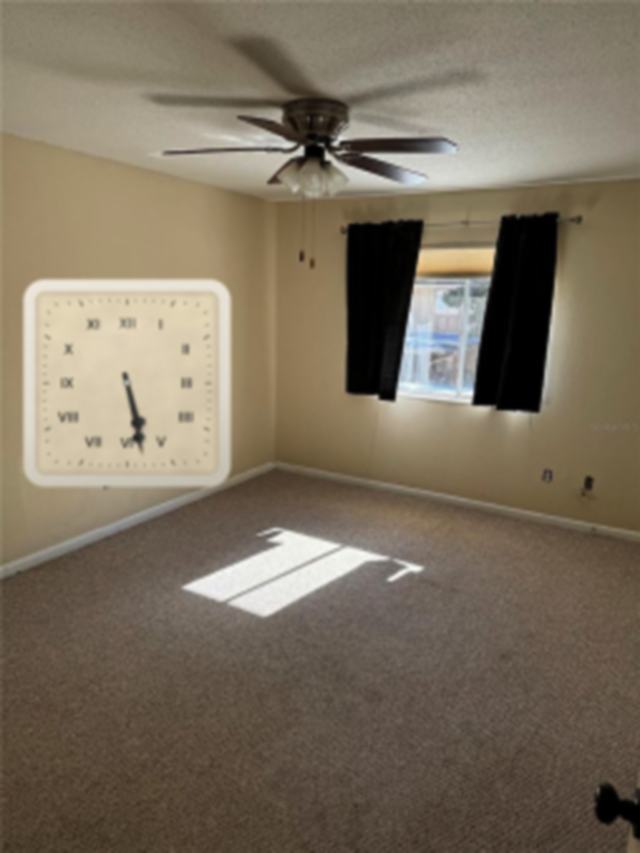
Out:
h=5 m=28
